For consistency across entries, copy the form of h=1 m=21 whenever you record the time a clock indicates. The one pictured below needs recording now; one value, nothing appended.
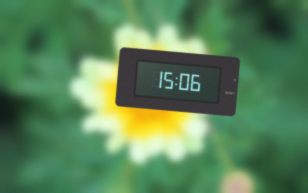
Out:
h=15 m=6
